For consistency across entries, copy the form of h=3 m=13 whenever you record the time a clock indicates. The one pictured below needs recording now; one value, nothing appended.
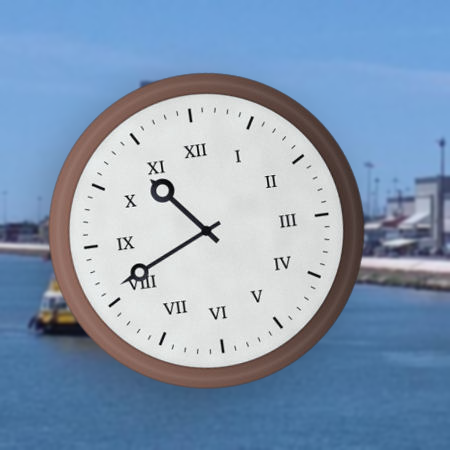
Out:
h=10 m=41
